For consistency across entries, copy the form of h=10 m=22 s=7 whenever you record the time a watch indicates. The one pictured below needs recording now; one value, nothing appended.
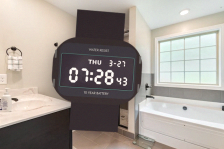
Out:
h=7 m=28 s=43
